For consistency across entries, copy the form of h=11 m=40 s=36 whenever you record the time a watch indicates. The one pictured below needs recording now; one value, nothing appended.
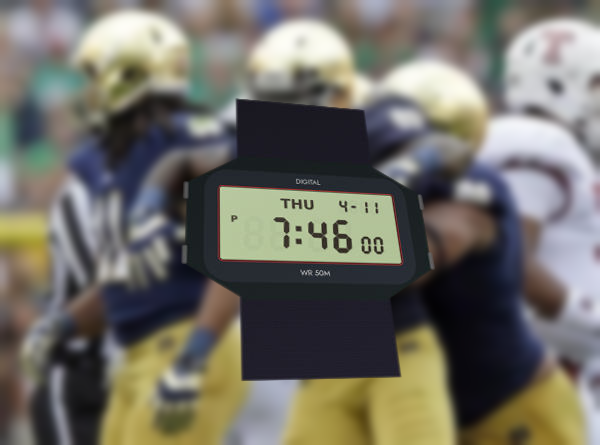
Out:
h=7 m=46 s=0
